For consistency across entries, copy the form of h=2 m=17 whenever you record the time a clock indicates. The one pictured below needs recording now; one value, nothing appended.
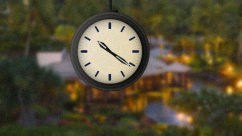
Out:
h=10 m=21
